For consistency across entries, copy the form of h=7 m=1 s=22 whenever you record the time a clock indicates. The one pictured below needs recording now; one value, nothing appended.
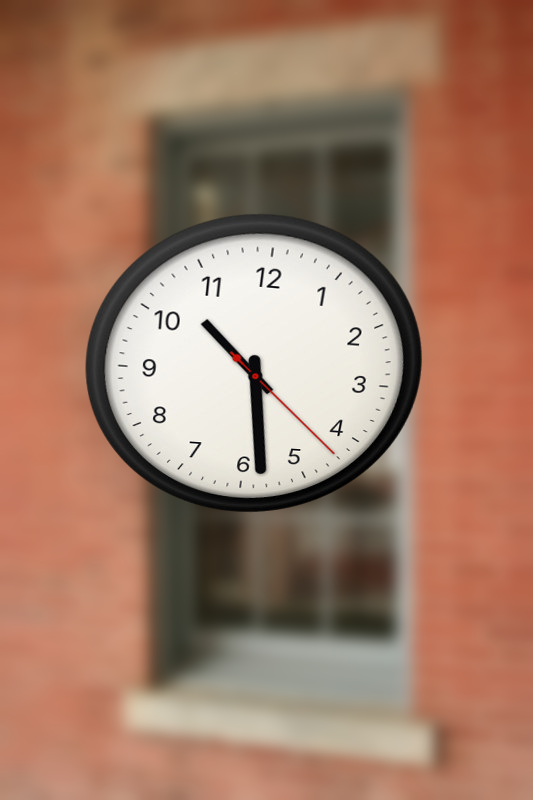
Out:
h=10 m=28 s=22
